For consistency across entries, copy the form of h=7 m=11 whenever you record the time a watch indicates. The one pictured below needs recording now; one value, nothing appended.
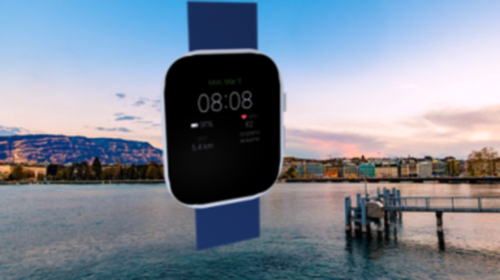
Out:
h=8 m=8
